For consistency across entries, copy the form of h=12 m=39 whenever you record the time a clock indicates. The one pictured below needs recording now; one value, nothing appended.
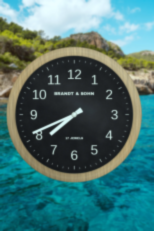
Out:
h=7 m=41
